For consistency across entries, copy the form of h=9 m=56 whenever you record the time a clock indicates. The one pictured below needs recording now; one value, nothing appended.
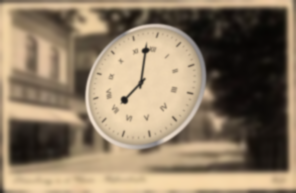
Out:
h=6 m=58
